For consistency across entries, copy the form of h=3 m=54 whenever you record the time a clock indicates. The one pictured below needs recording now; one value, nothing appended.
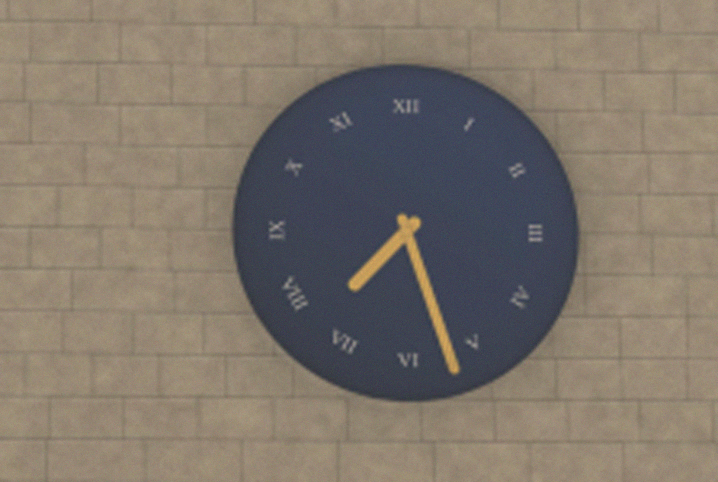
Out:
h=7 m=27
